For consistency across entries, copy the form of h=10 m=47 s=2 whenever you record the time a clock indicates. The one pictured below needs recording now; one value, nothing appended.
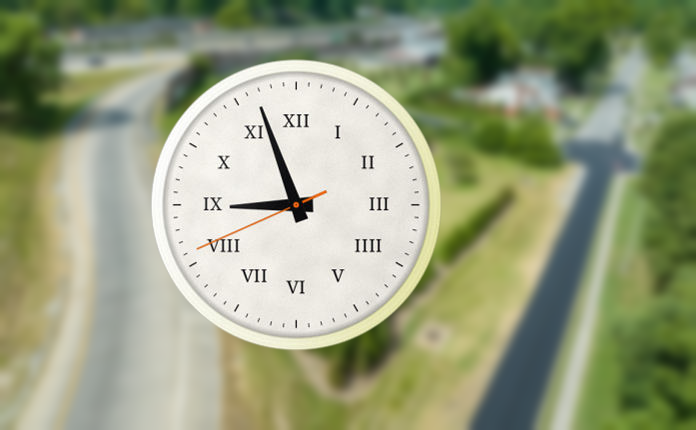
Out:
h=8 m=56 s=41
